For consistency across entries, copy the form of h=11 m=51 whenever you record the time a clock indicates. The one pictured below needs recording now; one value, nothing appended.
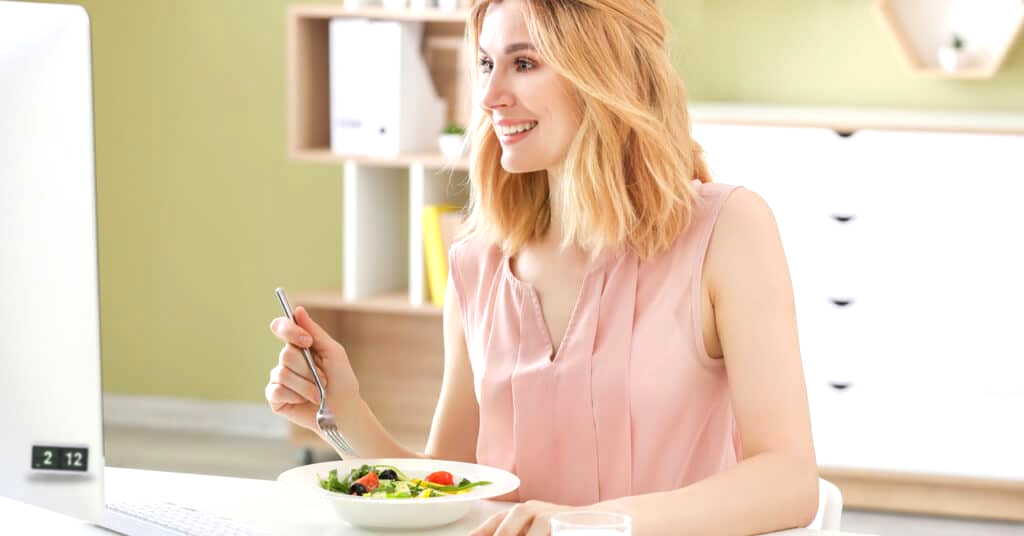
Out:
h=2 m=12
